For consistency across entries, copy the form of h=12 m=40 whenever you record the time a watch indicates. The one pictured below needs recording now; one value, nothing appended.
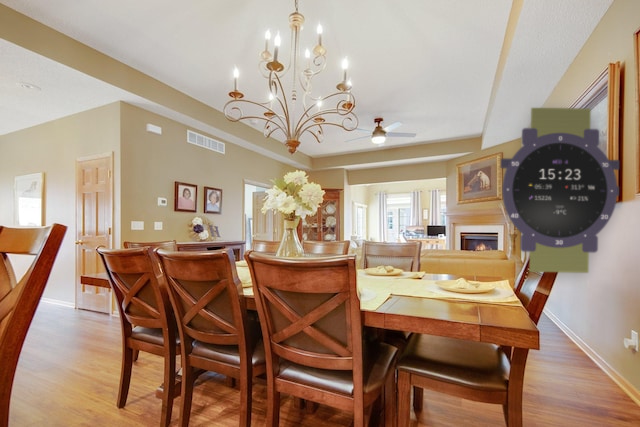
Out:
h=15 m=23
